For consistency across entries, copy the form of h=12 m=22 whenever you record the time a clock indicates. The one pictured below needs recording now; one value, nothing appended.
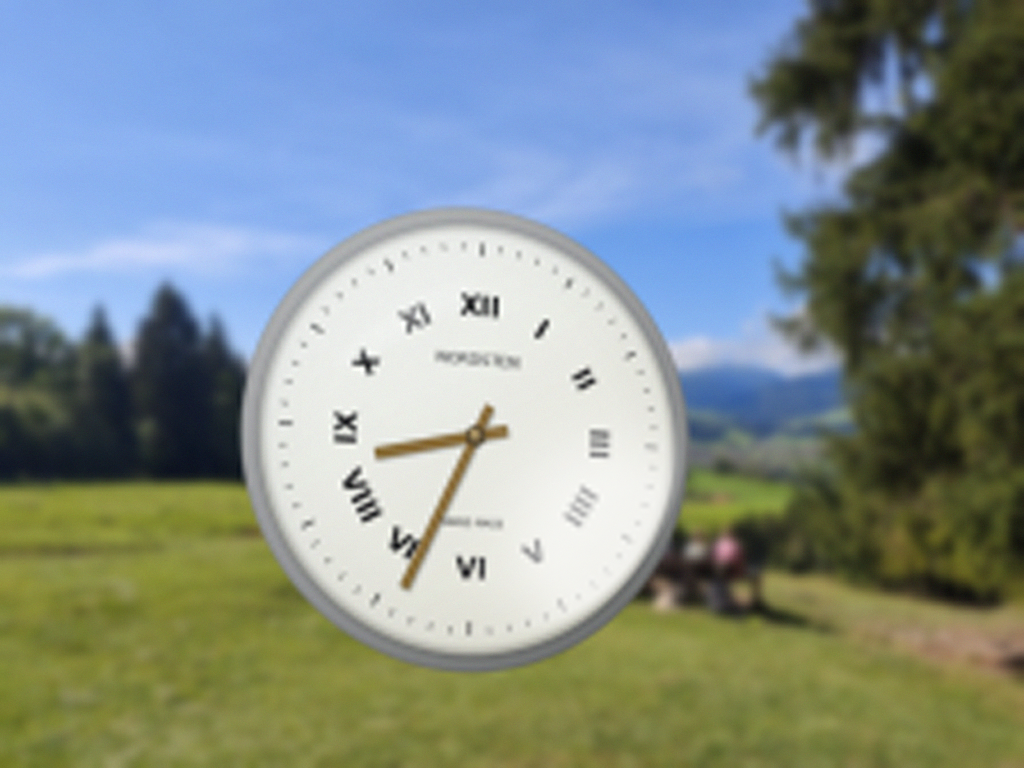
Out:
h=8 m=34
